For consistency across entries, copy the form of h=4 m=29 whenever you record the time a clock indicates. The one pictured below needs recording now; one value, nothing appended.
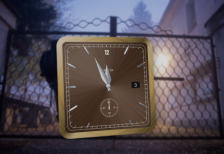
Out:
h=11 m=56
